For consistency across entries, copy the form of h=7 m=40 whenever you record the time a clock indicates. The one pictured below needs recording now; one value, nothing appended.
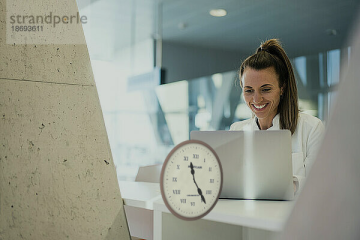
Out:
h=11 m=24
